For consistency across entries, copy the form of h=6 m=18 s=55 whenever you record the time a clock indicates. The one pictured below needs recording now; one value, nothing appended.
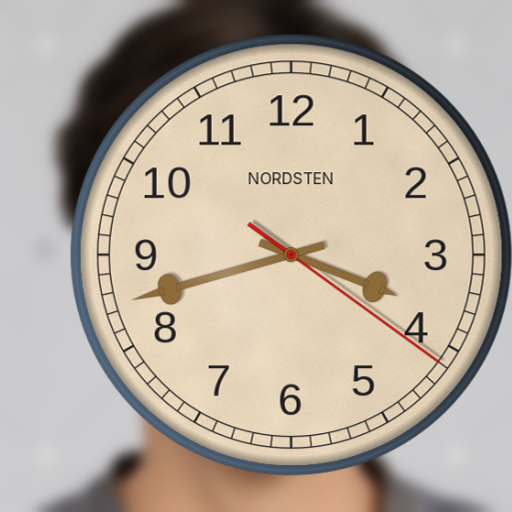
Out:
h=3 m=42 s=21
